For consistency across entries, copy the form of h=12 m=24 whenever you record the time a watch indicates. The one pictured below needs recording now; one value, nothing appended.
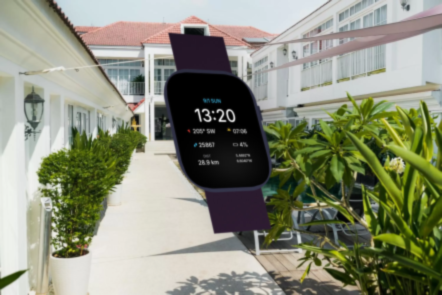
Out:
h=13 m=20
